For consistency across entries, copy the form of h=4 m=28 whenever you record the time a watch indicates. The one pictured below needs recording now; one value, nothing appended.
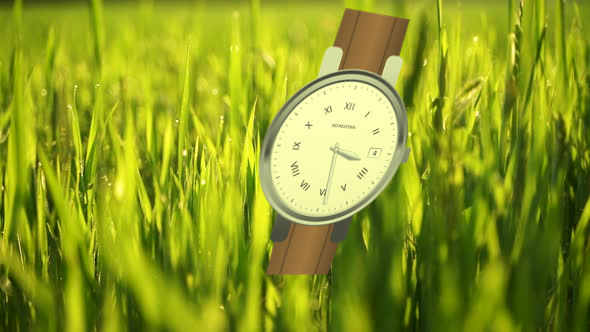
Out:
h=3 m=29
